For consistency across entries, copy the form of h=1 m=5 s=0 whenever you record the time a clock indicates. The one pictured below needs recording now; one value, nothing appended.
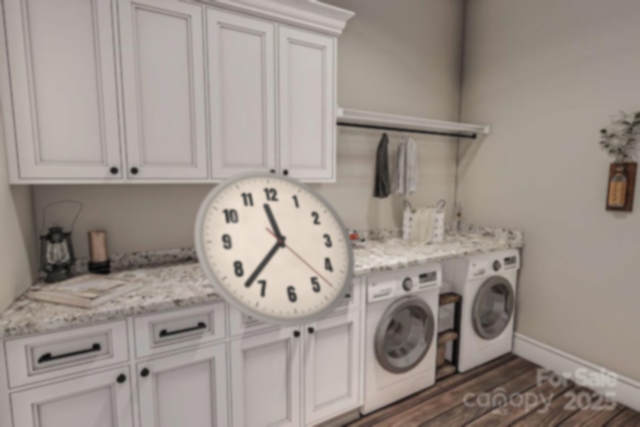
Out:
h=11 m=37 s=23
